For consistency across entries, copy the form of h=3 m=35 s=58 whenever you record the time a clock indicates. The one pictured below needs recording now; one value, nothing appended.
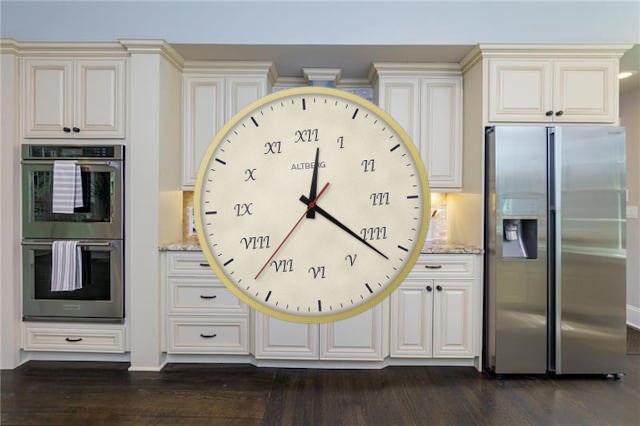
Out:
h=12 m=21 s=37
